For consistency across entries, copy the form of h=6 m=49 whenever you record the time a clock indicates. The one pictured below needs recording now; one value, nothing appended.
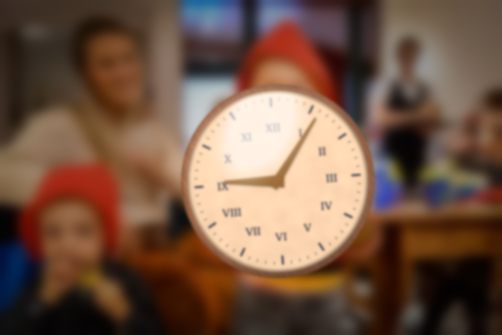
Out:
h=9 m=6
